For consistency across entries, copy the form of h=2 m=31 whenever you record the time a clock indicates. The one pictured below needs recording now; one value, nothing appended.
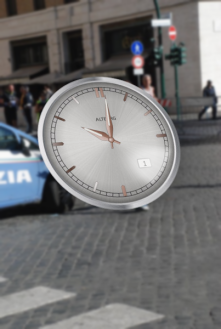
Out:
h=10 m=1
